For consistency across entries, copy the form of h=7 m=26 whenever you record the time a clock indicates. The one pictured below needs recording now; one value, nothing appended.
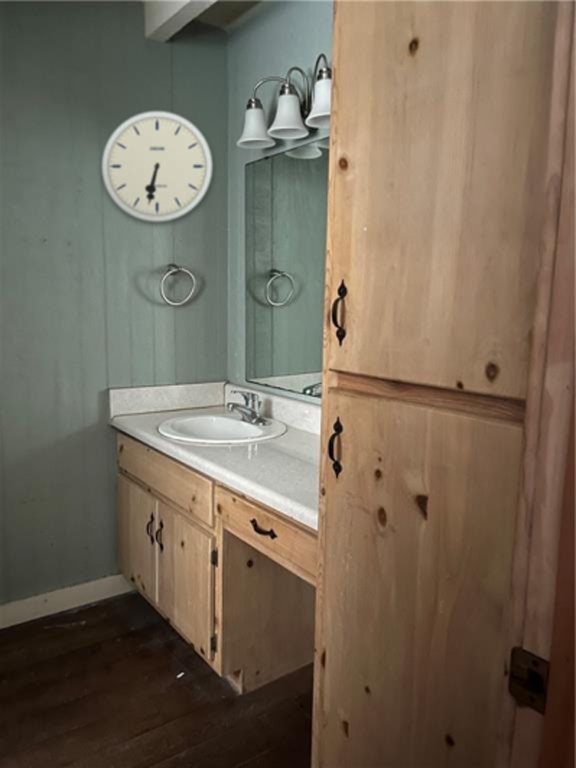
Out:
h=6 m=32
